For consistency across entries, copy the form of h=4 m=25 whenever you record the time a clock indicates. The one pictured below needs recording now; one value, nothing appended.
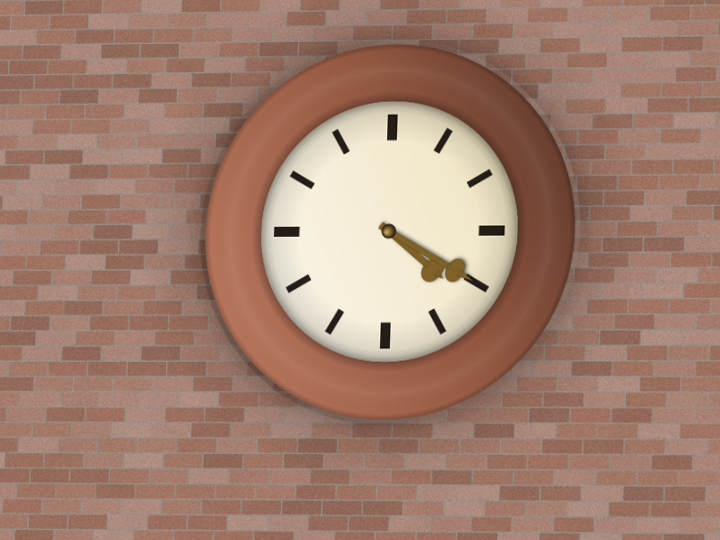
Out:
h=4 m=20
